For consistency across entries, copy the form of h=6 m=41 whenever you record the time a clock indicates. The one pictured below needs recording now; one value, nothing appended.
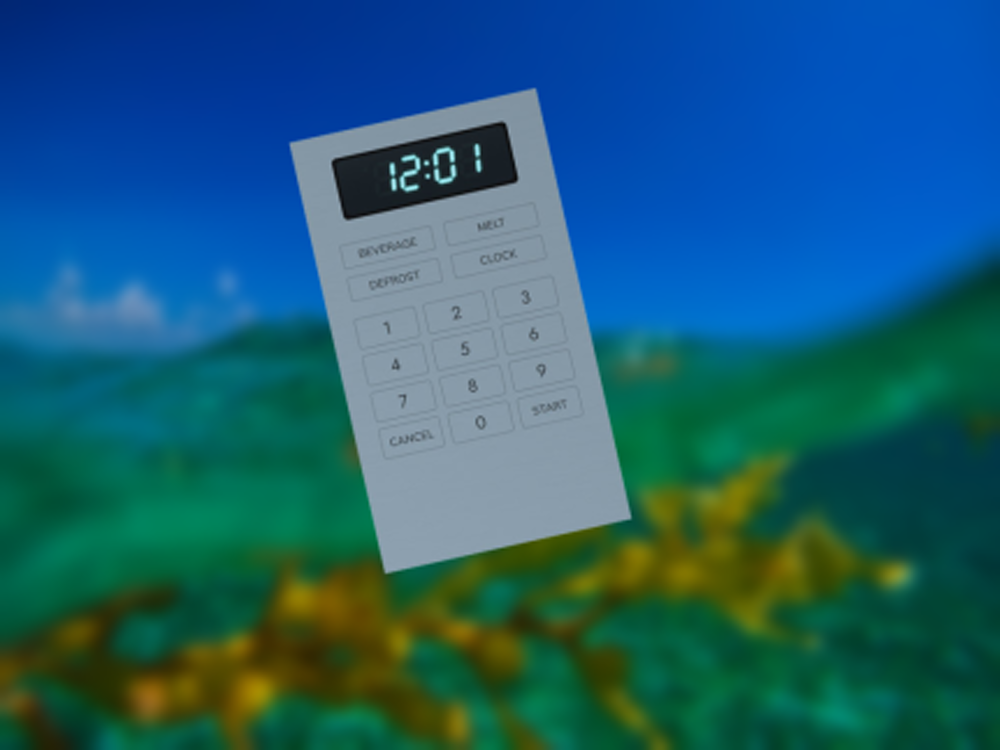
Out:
h=12 m=1
